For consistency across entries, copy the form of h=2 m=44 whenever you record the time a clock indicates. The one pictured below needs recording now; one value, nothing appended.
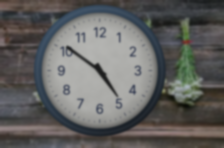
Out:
h=4 m=51
